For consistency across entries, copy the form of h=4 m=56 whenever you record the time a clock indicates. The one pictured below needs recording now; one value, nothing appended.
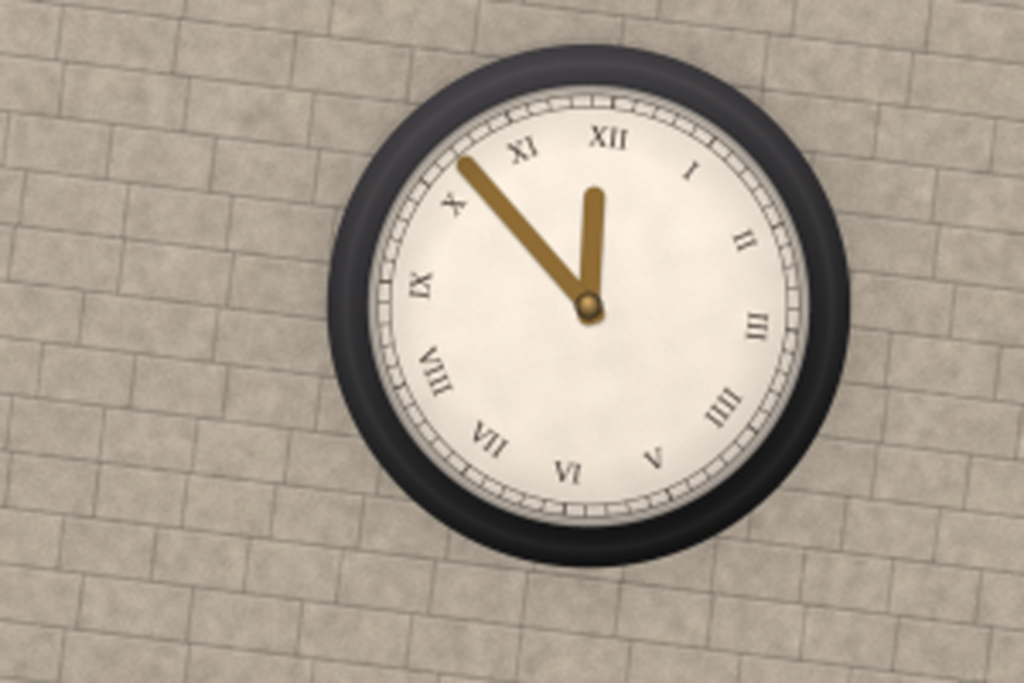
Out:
h=11 m=52
